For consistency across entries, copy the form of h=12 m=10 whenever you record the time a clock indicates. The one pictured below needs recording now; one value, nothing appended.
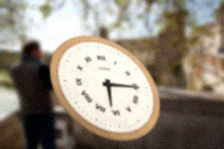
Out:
h=6 m=15
